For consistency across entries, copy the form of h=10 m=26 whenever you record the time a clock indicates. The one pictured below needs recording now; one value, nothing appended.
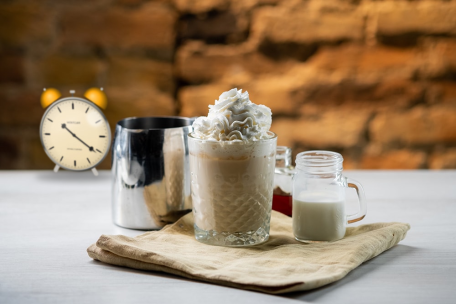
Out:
h=10 m=21
